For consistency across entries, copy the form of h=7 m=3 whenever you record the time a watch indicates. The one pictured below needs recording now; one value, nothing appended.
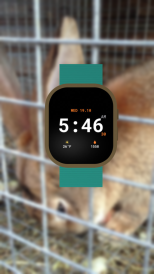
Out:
h=5 m=46
